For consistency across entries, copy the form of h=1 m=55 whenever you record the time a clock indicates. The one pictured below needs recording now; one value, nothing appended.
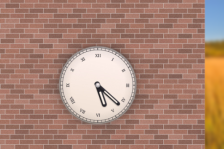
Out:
h=5 m=22
